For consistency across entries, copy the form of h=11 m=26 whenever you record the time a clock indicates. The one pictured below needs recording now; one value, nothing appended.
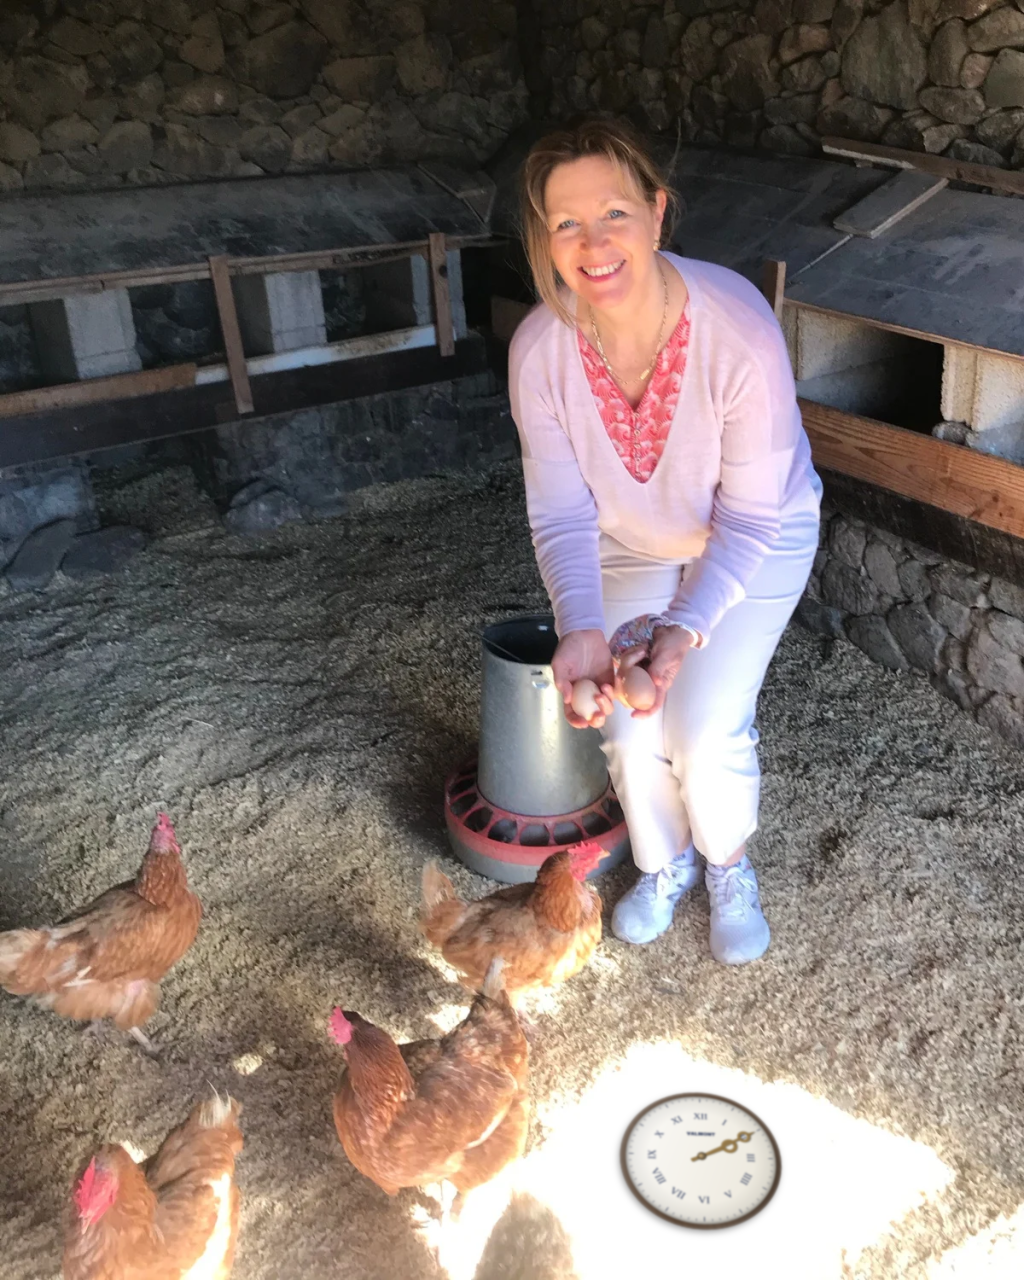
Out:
h=2 m=10
